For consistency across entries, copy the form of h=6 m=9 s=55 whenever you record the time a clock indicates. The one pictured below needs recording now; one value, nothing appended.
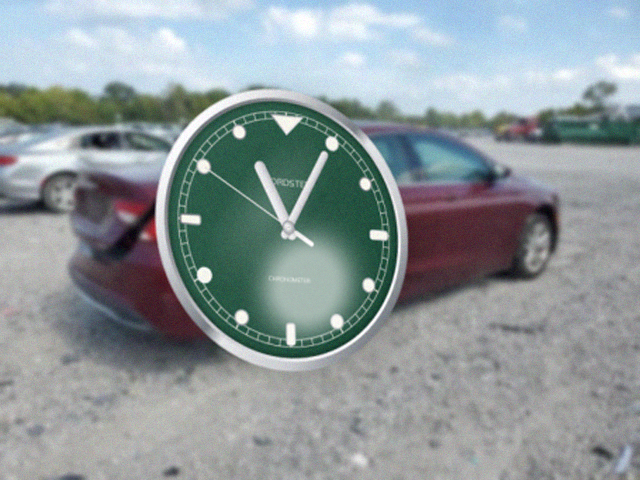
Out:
h=11 m=4 s=50
